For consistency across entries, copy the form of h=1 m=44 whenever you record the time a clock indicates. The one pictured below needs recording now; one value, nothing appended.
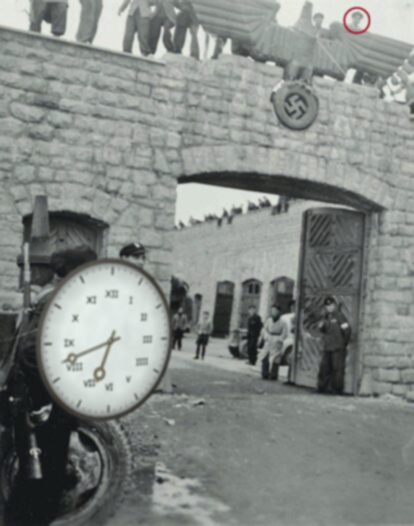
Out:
h=6 m=42
